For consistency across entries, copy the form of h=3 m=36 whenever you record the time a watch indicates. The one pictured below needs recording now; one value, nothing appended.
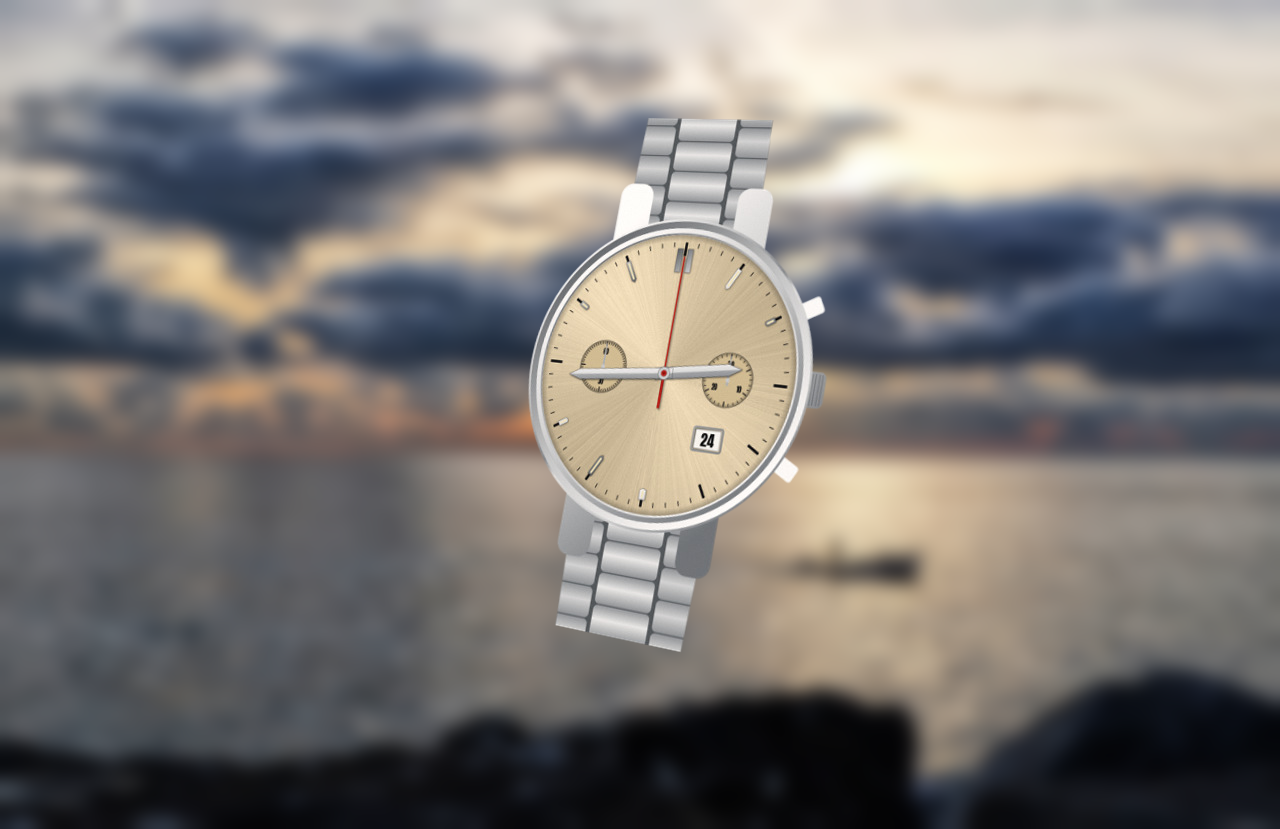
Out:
h=2 m=44
